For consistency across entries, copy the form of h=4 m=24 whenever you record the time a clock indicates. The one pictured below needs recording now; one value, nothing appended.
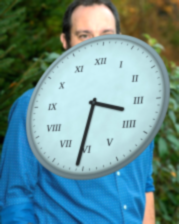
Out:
h=3 m=31
